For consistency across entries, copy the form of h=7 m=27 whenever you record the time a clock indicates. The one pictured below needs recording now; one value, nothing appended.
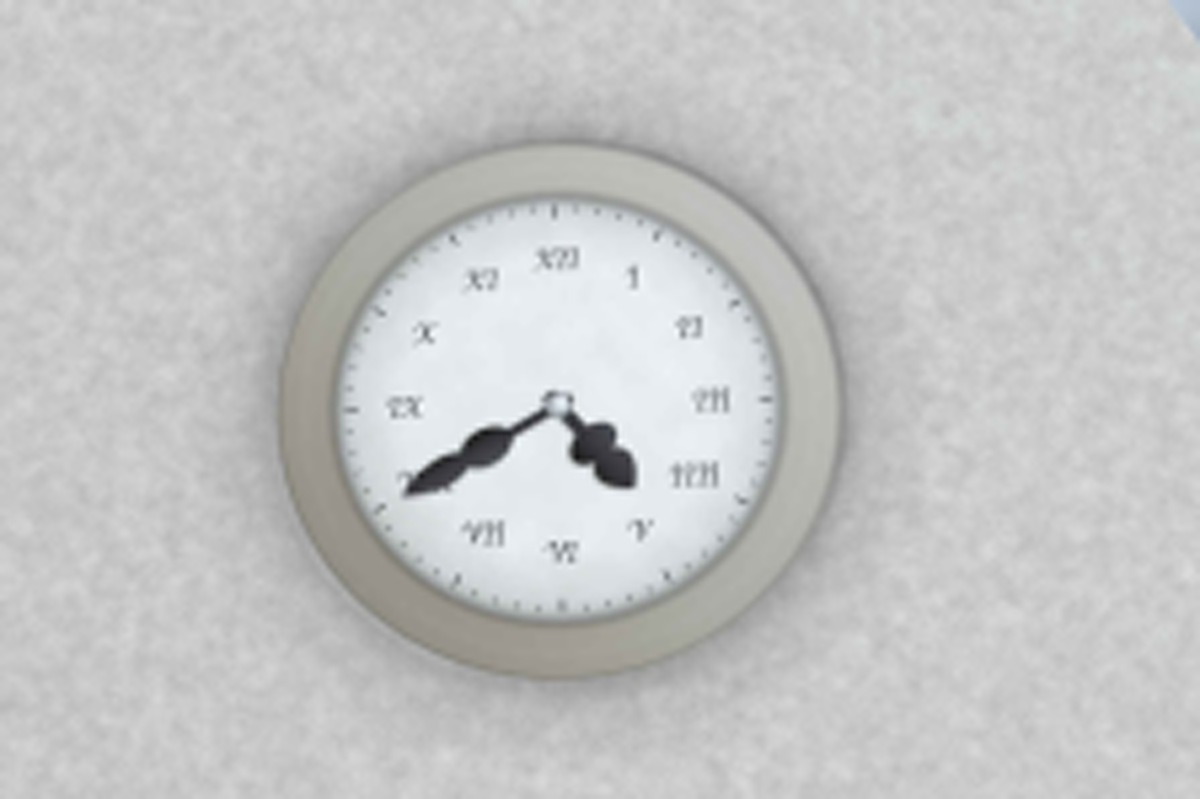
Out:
h=4 m=40
